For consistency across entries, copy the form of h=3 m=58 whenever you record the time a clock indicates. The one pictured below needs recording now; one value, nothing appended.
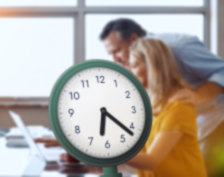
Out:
h=6 m=22
